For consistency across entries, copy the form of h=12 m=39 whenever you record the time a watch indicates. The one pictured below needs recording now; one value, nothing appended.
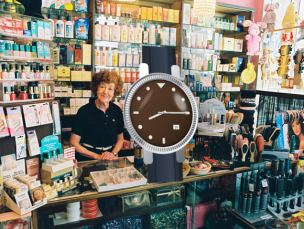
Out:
h=8 m=15
